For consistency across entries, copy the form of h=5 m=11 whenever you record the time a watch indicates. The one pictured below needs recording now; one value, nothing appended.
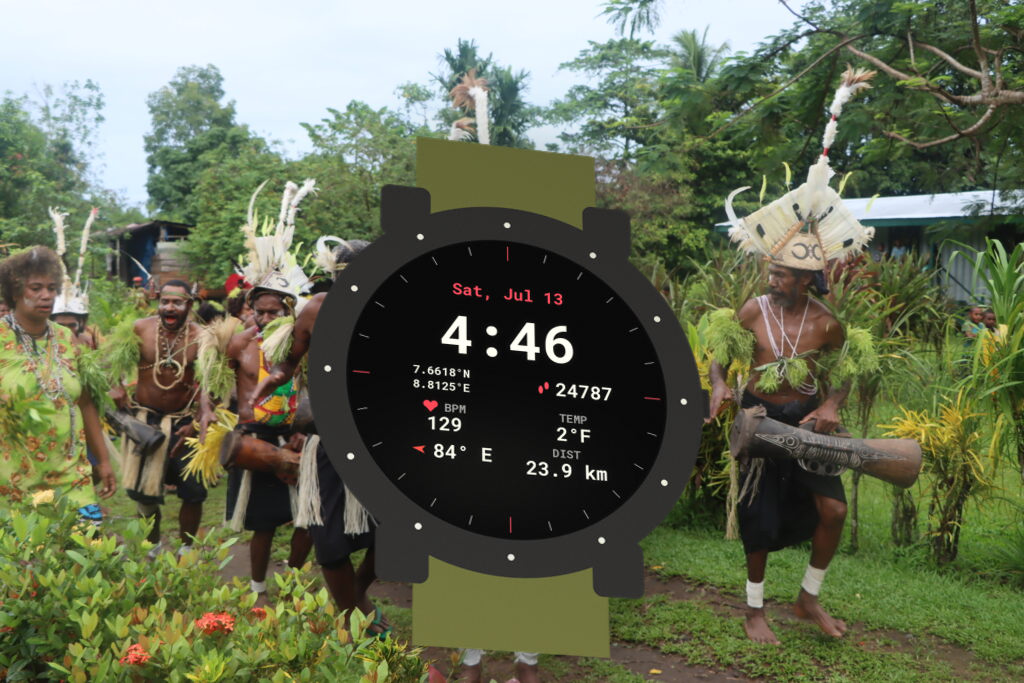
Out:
h=4 m=46
